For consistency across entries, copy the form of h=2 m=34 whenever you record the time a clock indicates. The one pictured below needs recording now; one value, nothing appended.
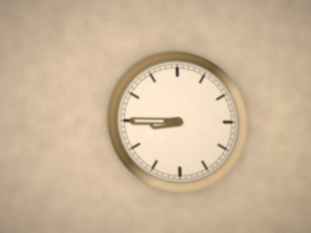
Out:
h=8 m=45
